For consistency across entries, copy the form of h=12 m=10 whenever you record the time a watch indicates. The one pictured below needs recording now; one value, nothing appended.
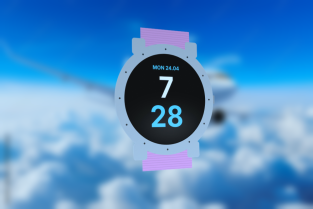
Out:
h=7 m=28
